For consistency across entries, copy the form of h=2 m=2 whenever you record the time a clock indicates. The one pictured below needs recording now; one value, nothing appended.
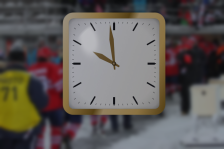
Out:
h=9 m=59
